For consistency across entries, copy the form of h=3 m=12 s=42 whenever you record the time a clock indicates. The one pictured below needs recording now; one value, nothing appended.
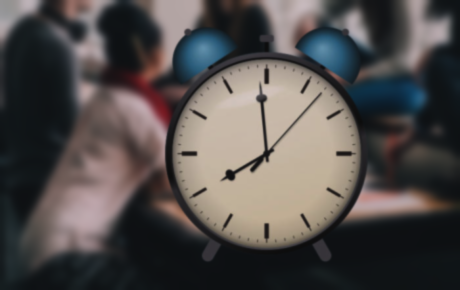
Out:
h=7 m=59 s=7
